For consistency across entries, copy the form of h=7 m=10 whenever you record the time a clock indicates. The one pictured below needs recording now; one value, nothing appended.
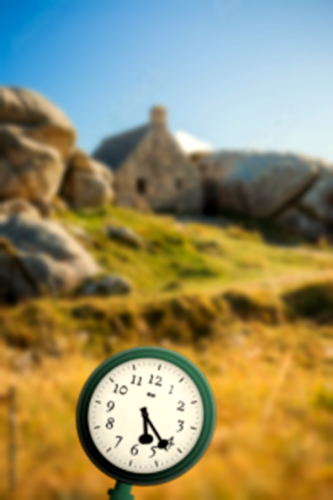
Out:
h=5 m=22
